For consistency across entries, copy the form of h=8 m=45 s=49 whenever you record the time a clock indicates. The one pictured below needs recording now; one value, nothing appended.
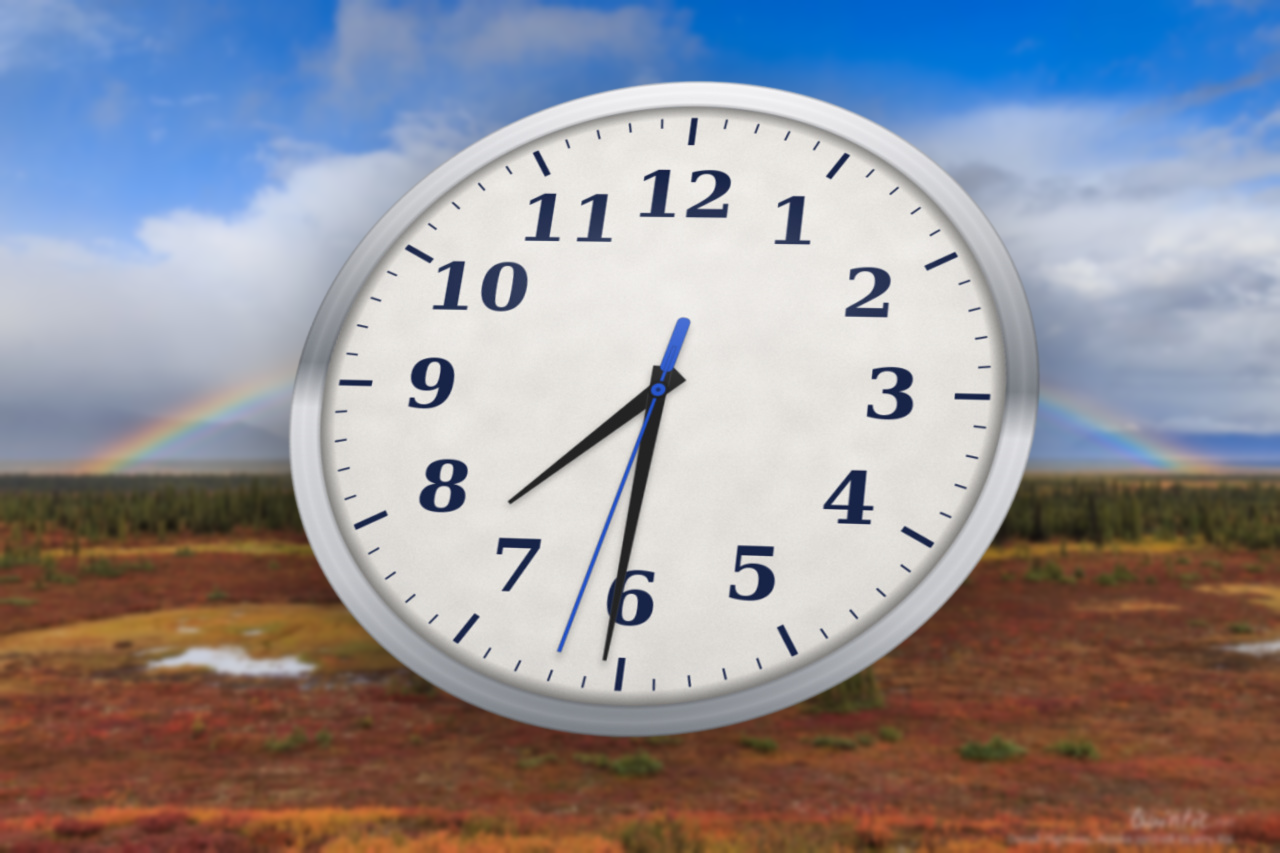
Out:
h=7 m=30 s=32
